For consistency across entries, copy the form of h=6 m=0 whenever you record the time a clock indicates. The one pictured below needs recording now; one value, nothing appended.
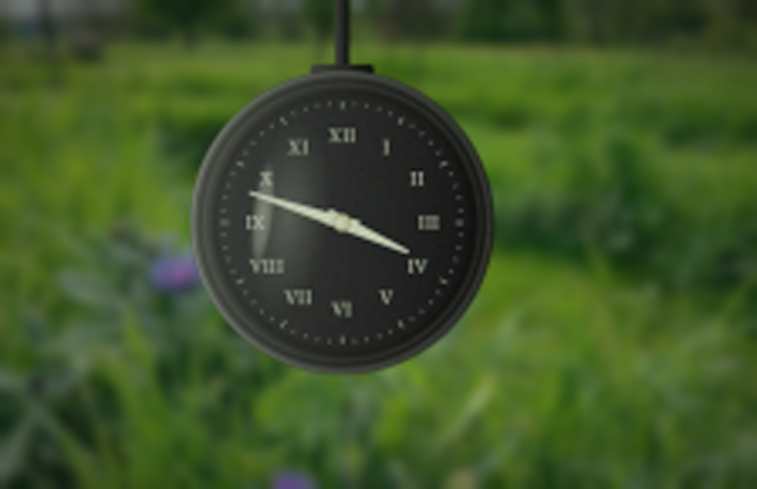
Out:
h=3 m=48
